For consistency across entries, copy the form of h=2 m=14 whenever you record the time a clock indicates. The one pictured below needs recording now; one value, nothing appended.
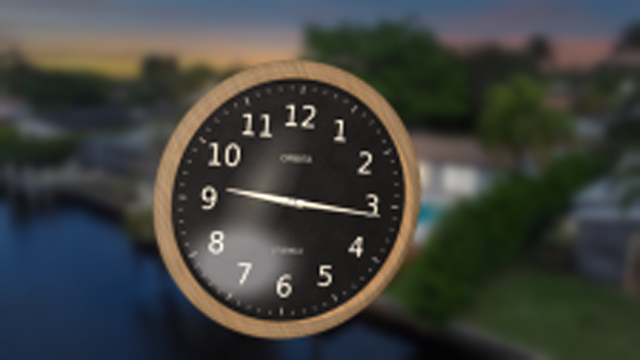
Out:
h=9 m=16
